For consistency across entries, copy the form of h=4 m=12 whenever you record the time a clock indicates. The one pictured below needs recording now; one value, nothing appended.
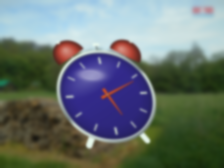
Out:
h=5 m=11
